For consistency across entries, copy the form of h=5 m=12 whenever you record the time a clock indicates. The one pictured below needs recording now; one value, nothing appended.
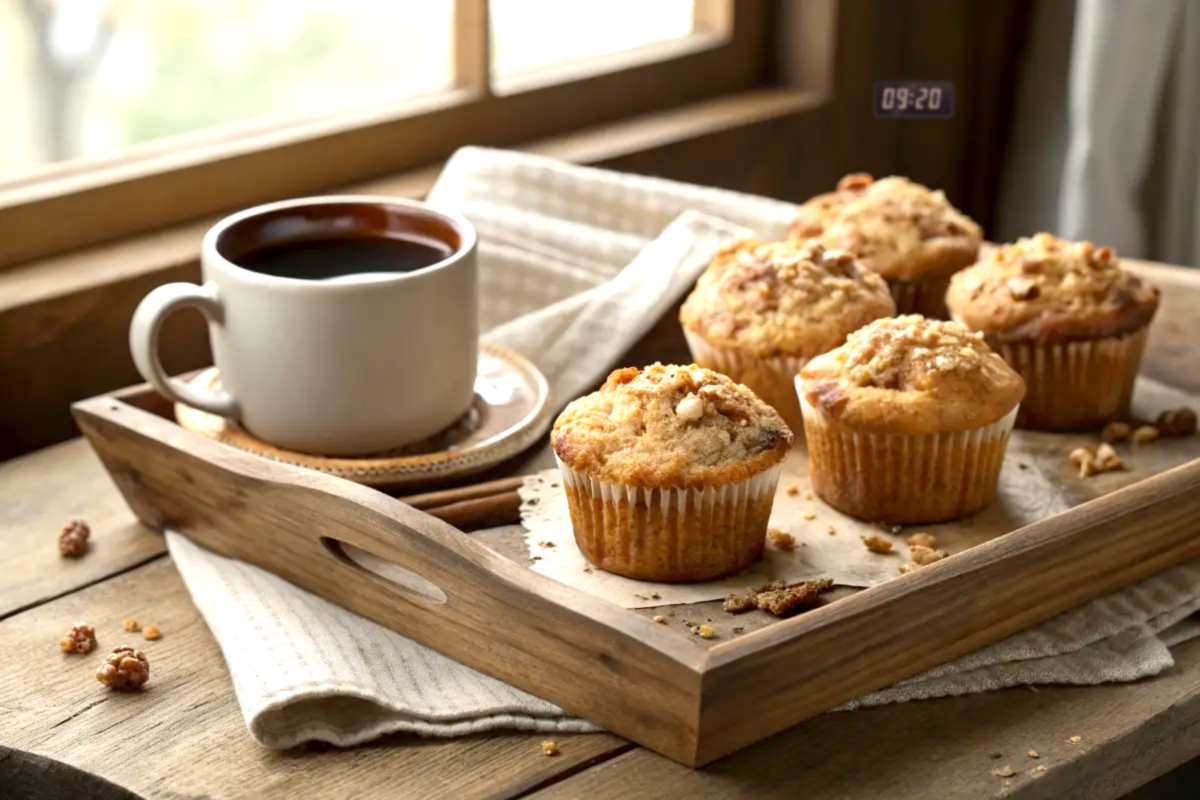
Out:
h=9 m=20
